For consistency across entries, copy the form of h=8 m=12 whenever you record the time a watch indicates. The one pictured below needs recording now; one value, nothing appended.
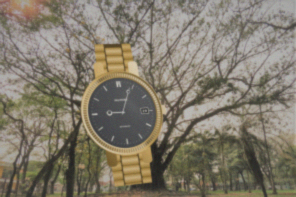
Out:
h=9 m=4
